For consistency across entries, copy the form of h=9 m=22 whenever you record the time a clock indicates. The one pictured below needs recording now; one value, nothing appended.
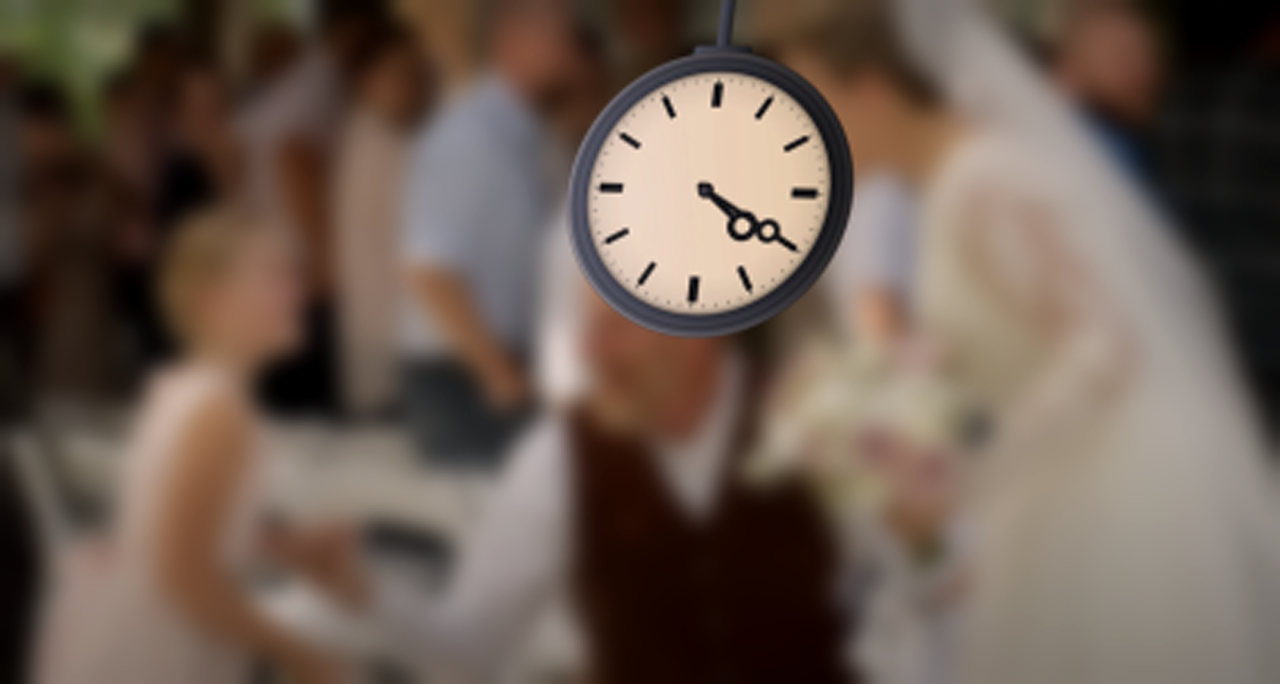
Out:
h=4 m=20
